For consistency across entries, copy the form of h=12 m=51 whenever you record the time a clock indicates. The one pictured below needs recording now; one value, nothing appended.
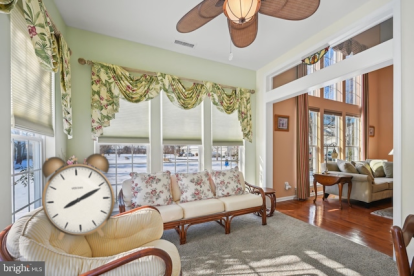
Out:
h=8 m=11
